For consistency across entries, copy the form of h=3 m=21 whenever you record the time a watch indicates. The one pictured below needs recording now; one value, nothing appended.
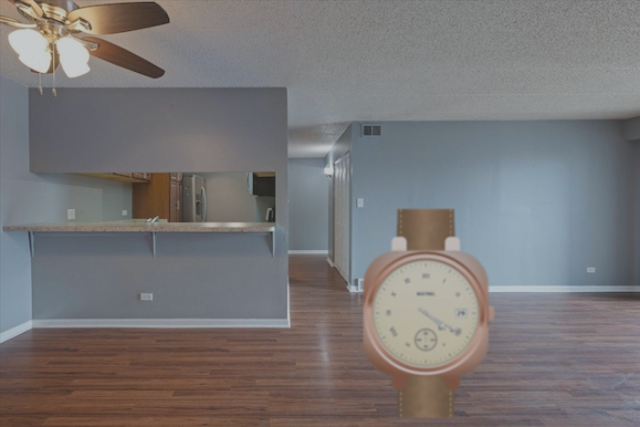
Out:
h=4 m=20
